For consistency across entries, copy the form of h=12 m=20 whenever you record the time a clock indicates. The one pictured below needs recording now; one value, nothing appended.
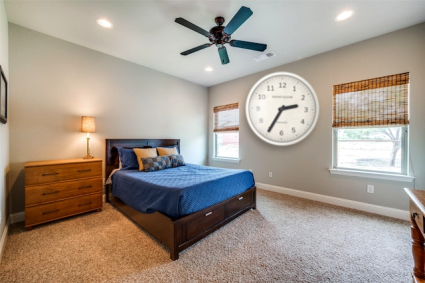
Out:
h=2 m=35
